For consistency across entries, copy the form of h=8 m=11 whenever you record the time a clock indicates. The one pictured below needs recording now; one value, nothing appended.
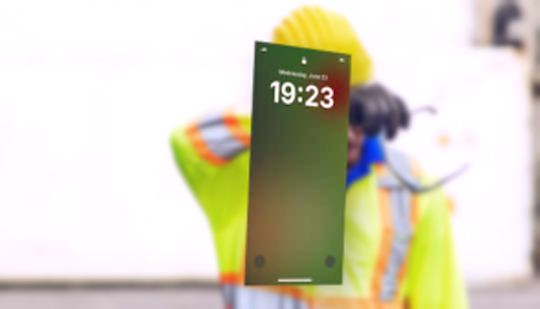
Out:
h=19 m=23
